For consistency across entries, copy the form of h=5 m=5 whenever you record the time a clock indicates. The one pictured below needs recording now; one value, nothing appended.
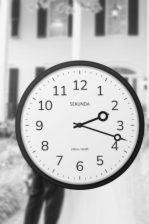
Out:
h=2 m=18
